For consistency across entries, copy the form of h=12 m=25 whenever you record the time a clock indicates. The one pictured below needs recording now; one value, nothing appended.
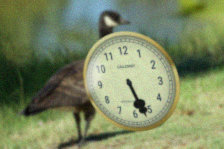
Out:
h=5 m=27
